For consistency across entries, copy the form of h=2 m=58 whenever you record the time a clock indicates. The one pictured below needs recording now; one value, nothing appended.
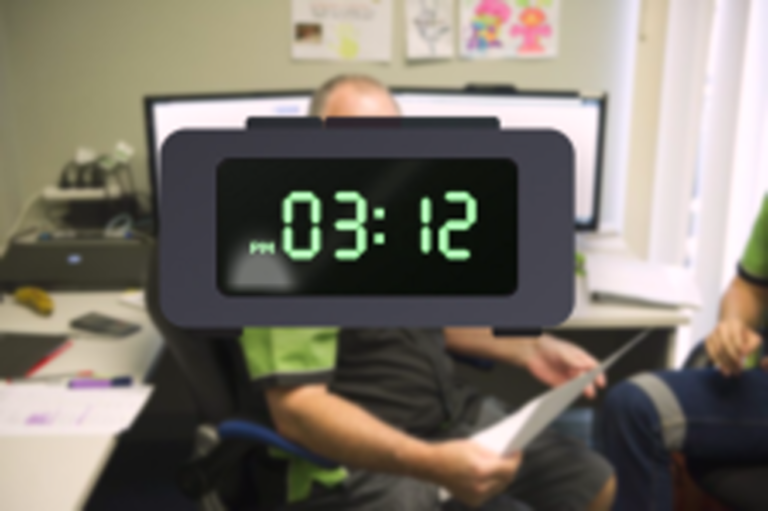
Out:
h=3 m=12
